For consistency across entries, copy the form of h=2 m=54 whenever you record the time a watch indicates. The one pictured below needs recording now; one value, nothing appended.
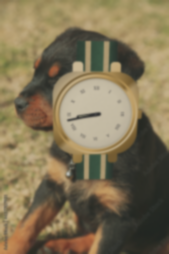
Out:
h=8 m=43
